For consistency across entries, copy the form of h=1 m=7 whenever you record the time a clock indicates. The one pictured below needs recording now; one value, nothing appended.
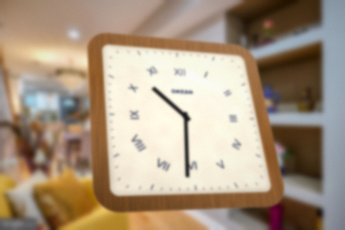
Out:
h=10 m=31
